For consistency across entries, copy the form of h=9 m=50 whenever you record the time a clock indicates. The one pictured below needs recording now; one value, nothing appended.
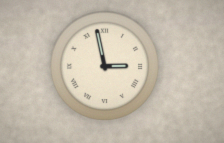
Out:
h=2 m=58
